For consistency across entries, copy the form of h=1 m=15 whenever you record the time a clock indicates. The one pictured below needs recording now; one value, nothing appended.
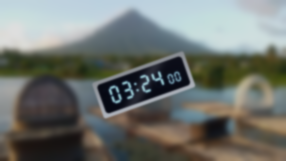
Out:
h=3 m=24
